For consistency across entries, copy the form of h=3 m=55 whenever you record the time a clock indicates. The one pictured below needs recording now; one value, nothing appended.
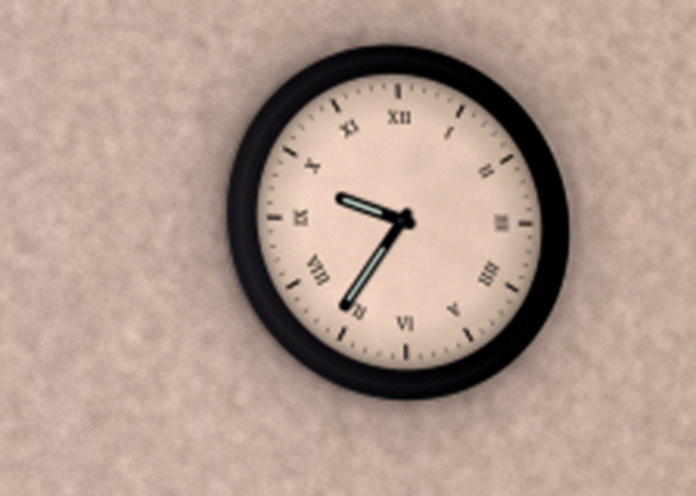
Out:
h=9 m=36
